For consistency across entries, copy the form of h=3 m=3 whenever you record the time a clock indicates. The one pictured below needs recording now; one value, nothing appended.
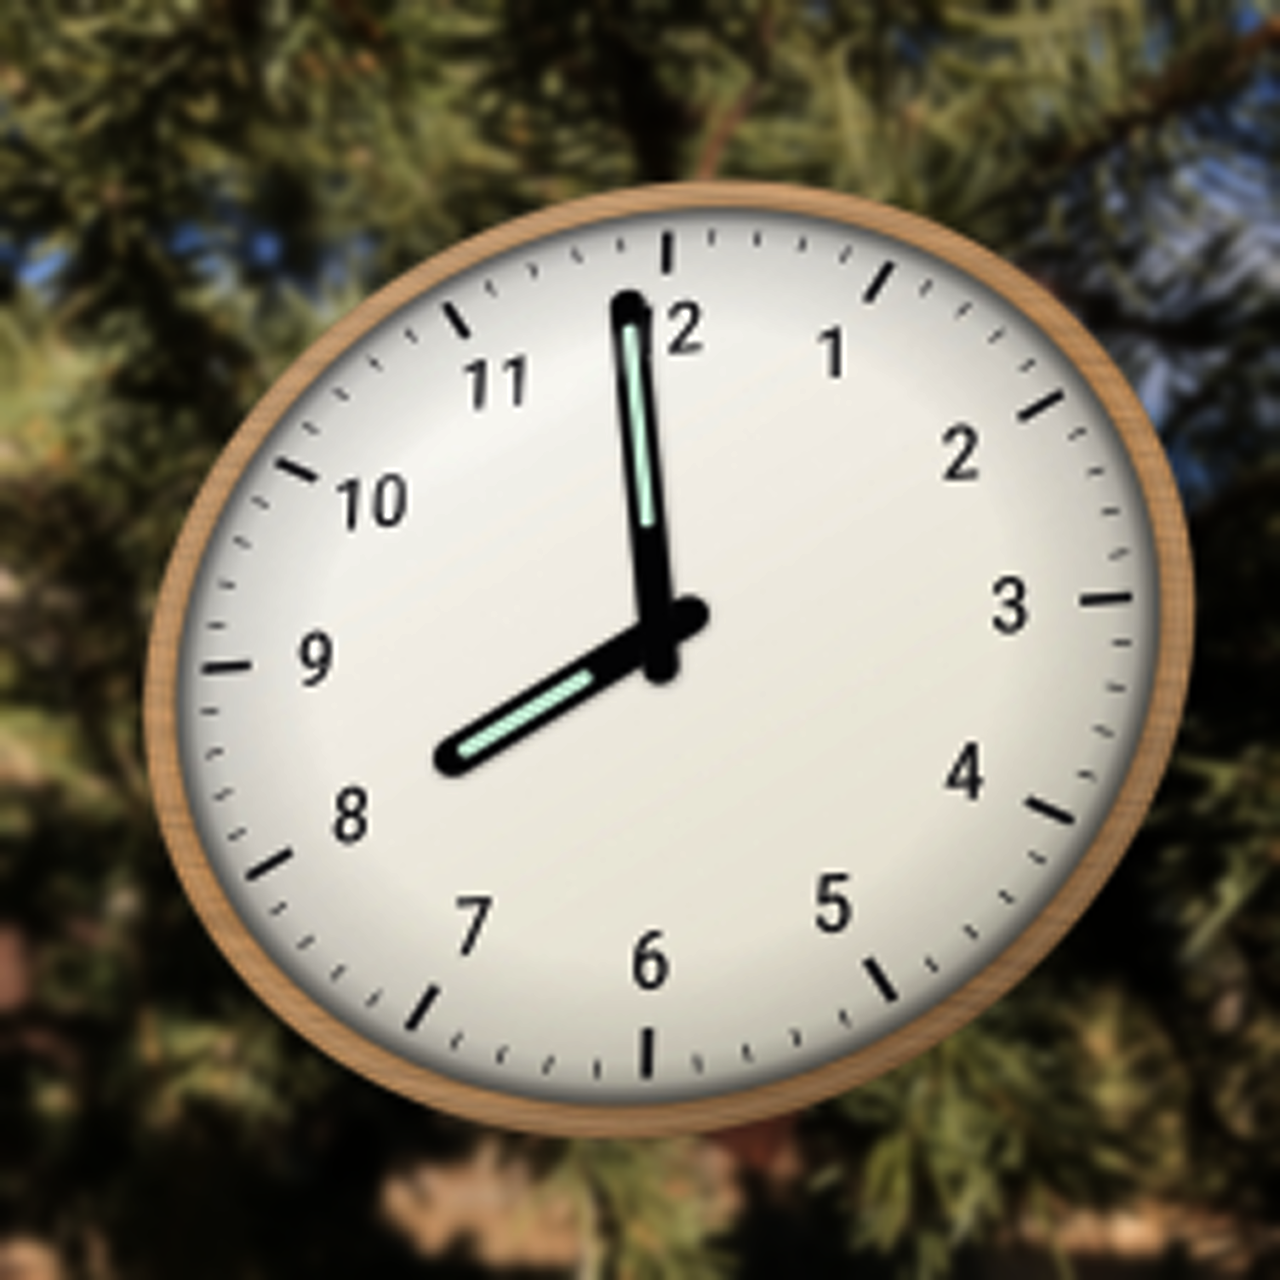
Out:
h=7 m=59
